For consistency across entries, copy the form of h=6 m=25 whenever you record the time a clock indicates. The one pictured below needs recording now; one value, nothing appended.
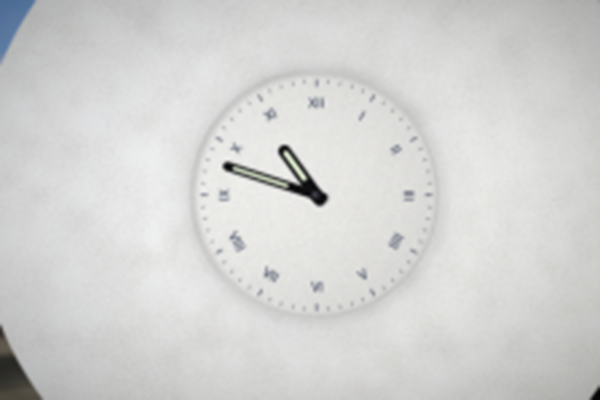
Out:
h=10 m=48
